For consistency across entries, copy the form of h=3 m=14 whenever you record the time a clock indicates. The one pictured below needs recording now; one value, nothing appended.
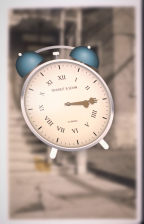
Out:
h=3 m=15
